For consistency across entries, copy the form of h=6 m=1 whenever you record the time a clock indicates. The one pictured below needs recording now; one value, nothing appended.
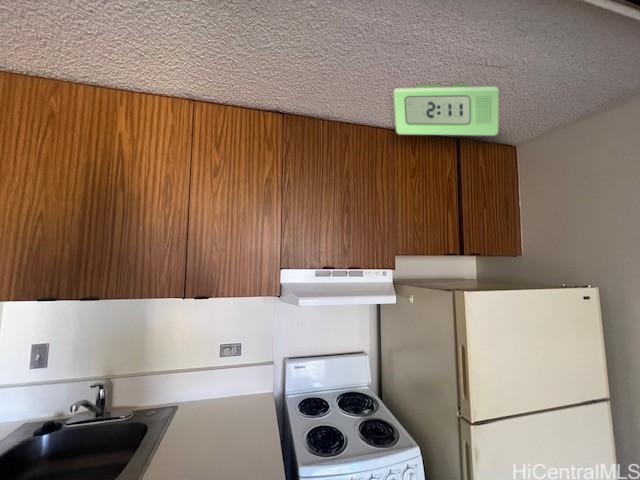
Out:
h=2 m=11
